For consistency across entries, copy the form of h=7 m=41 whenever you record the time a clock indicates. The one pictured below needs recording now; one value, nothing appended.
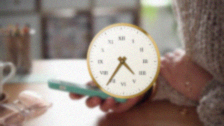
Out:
h=4 m=36
